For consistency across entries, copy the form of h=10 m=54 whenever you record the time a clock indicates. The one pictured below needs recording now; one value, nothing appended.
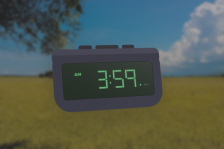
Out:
h=3 m=59
